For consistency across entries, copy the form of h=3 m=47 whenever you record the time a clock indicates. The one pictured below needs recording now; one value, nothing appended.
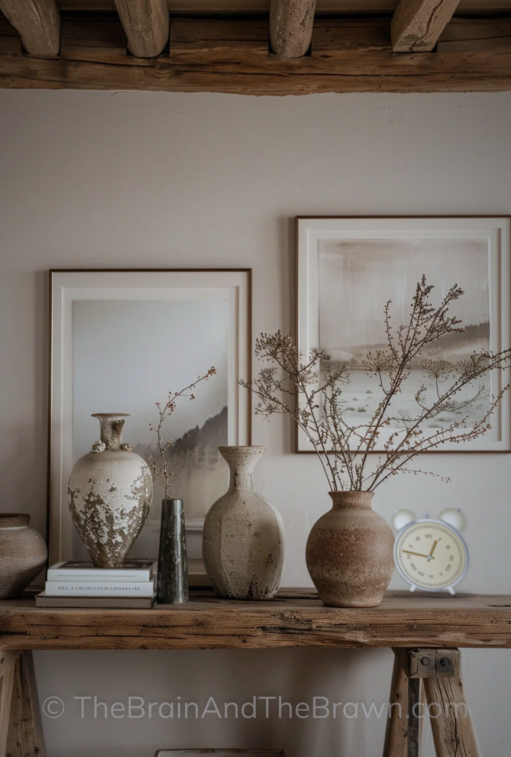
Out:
h=12 m=47
